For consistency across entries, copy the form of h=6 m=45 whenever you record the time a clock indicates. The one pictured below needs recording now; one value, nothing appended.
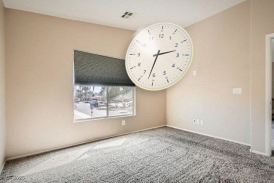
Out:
h=2 m=32
